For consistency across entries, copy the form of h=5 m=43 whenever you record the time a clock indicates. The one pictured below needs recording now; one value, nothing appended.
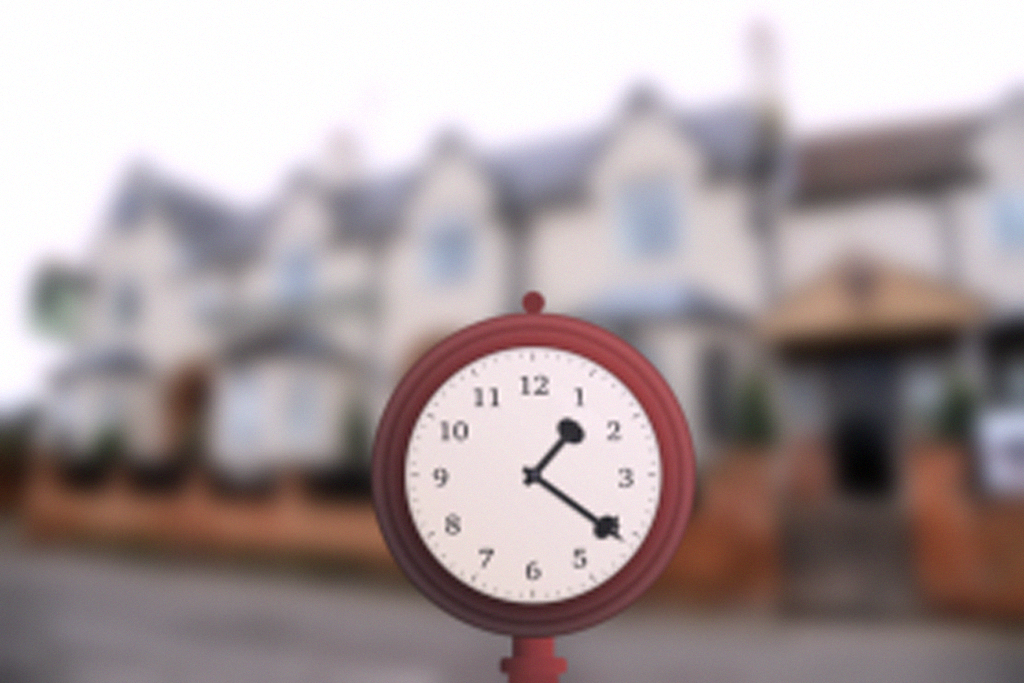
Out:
h=1 m=21
